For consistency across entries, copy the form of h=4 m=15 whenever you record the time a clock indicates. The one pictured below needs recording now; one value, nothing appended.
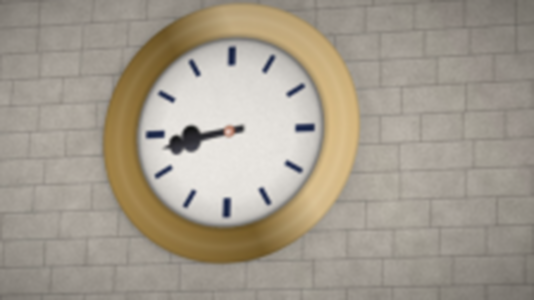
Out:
h=8 m=43
